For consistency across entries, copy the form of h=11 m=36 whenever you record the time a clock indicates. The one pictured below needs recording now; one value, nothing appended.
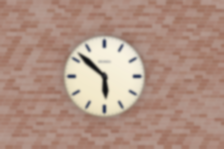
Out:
h=5 m=52
